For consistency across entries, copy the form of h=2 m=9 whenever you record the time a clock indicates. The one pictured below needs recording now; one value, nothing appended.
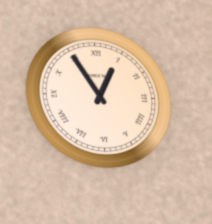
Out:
h=12 m=55
